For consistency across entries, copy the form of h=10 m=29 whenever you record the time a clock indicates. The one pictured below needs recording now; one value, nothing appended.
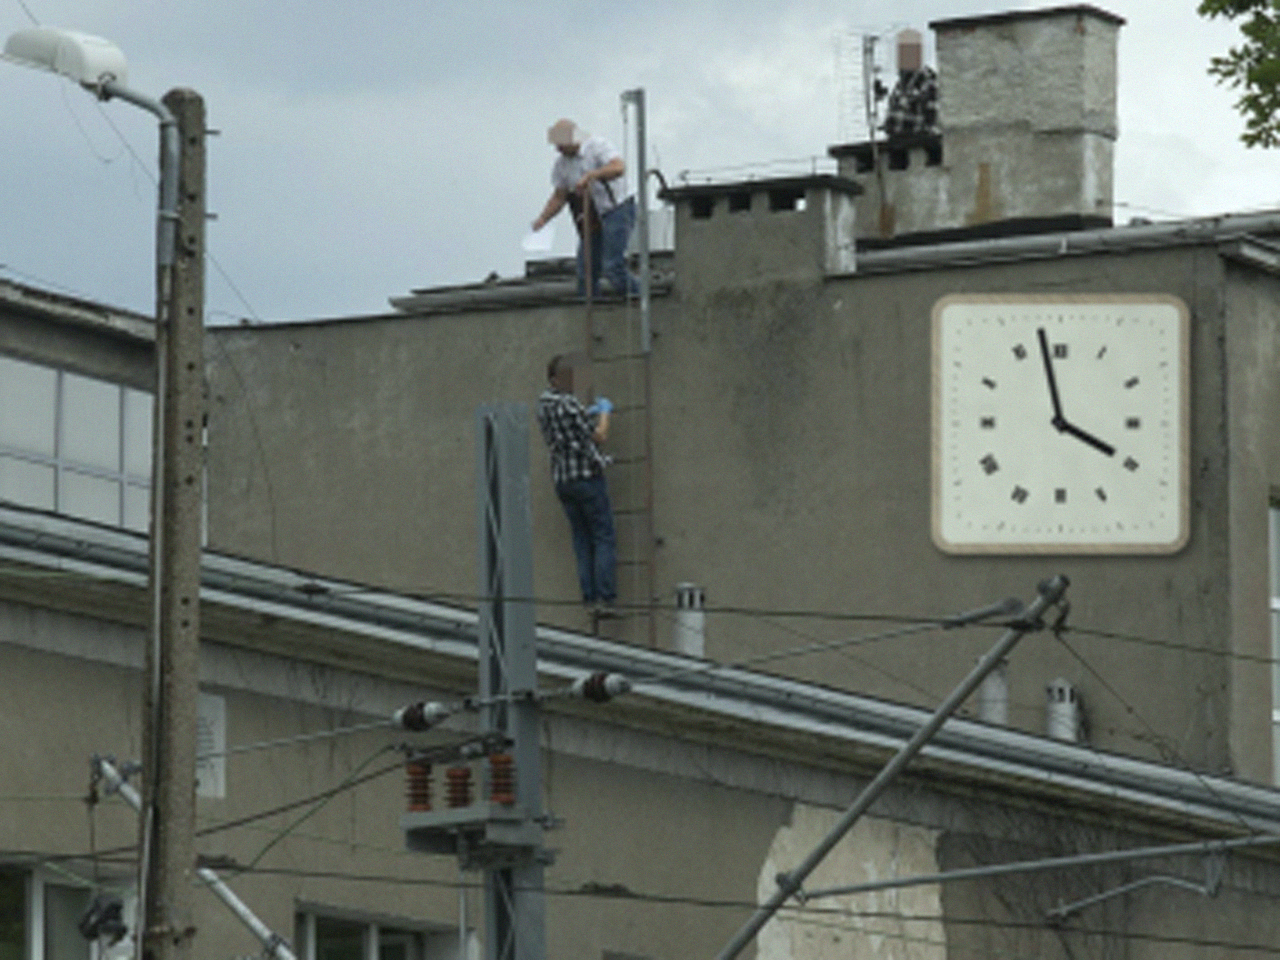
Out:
h=3 m=58
